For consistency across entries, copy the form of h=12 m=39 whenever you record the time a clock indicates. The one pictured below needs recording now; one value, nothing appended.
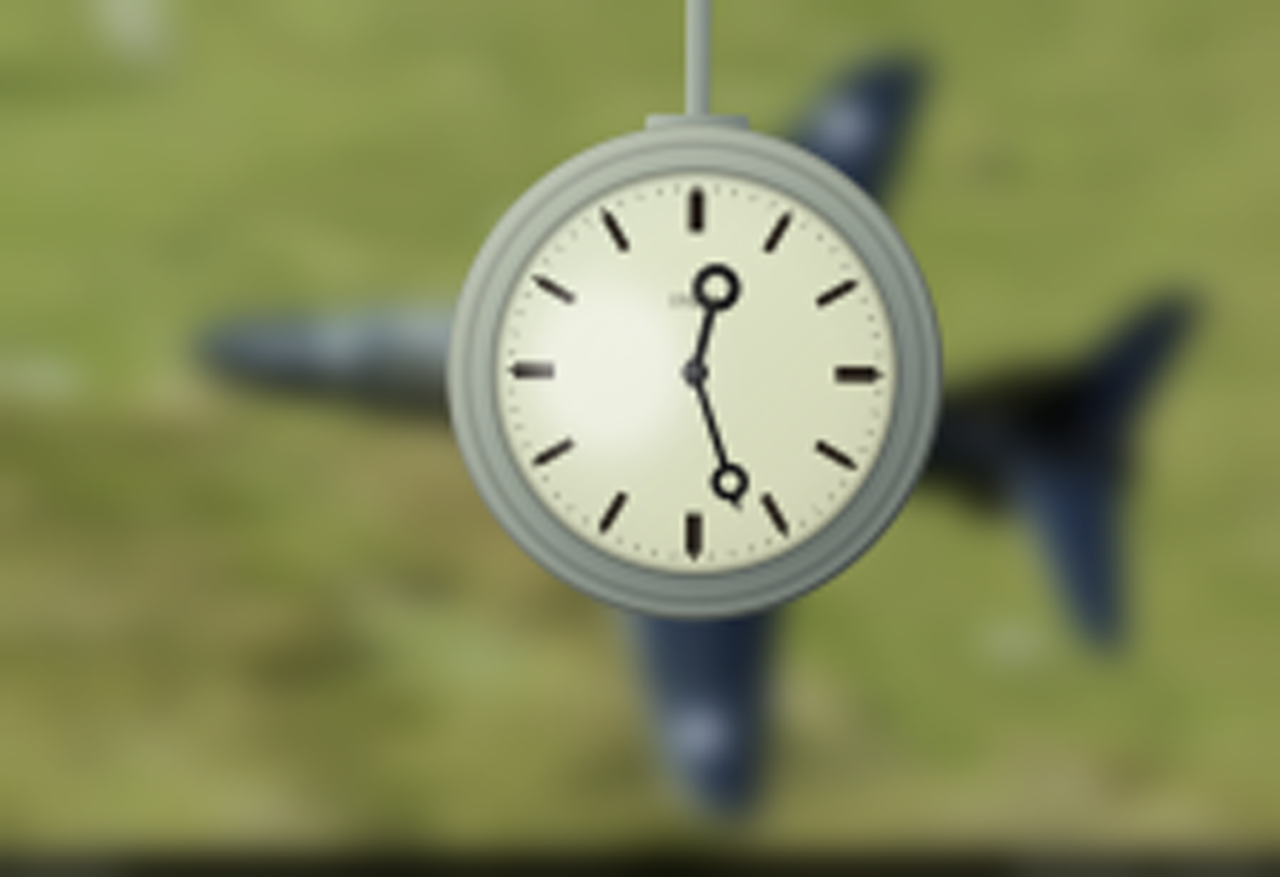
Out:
h=12 m=27
